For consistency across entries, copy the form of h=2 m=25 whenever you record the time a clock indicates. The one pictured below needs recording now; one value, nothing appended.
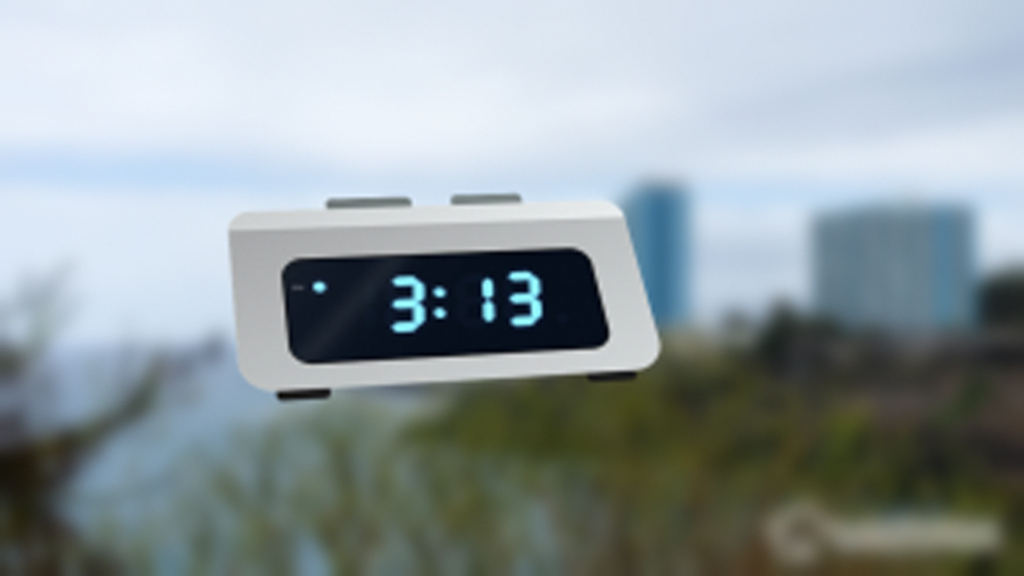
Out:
h=3 m=13
